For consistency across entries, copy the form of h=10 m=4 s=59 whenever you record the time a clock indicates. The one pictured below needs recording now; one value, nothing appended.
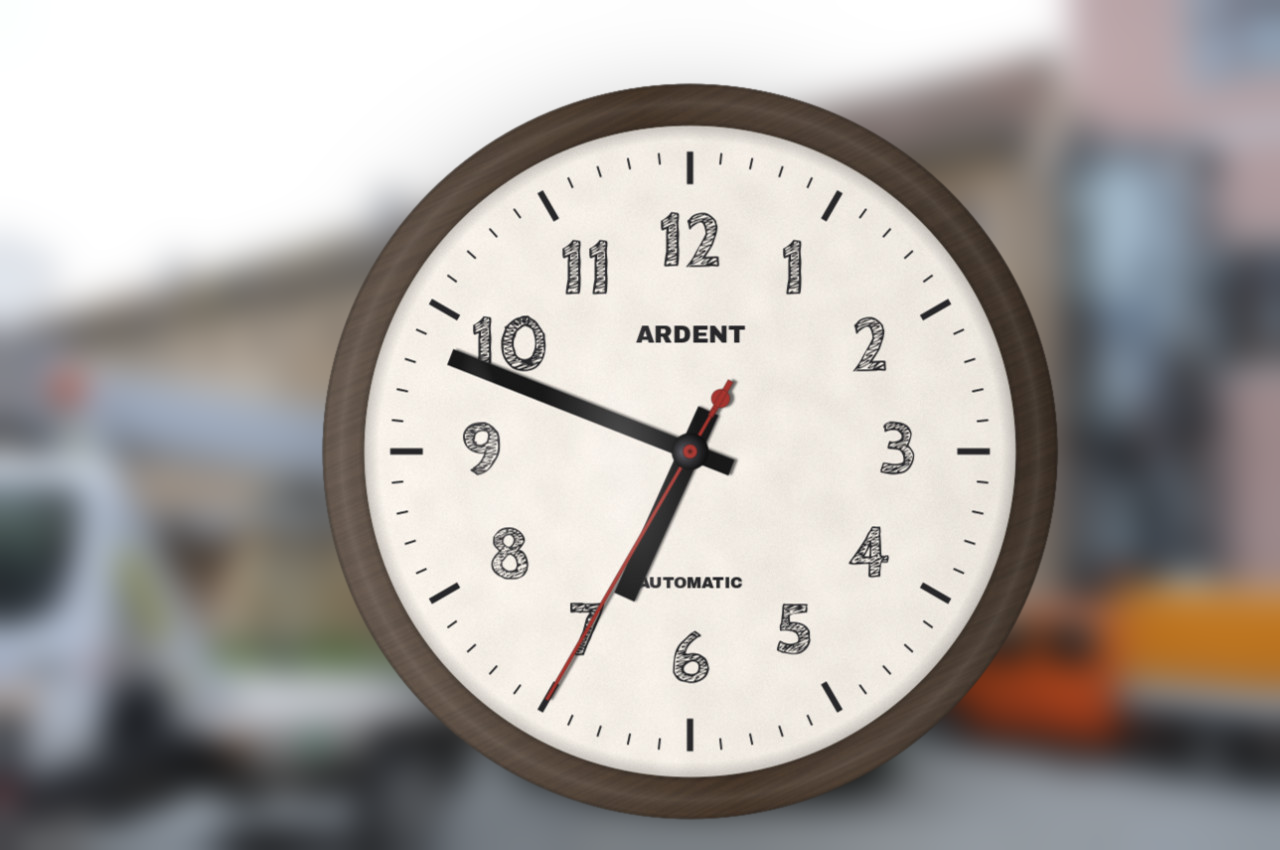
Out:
h=6 m=48 s=35
